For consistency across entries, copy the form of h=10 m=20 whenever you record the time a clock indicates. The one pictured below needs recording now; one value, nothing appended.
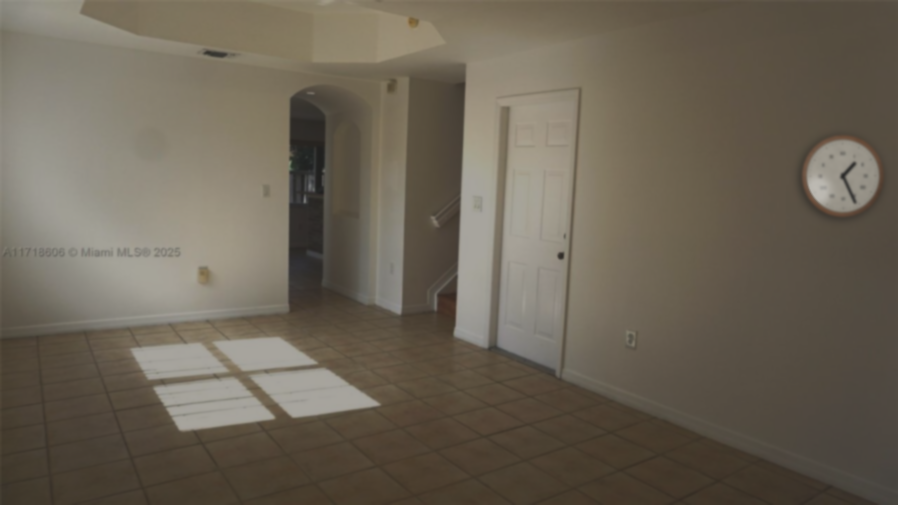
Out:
h=1 m=26
